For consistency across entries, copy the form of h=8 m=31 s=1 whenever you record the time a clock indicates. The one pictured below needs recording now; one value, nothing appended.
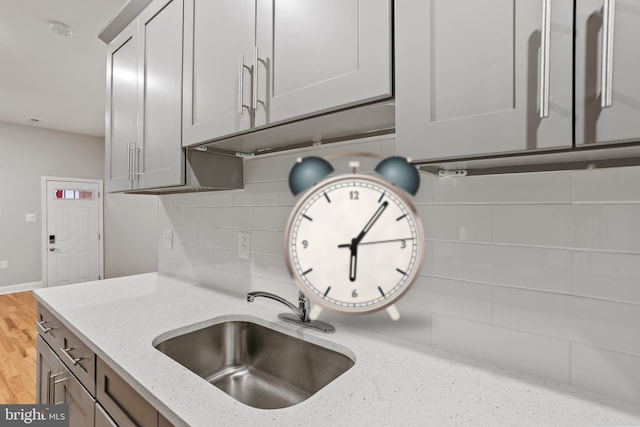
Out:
h=6 m=6 s=14
